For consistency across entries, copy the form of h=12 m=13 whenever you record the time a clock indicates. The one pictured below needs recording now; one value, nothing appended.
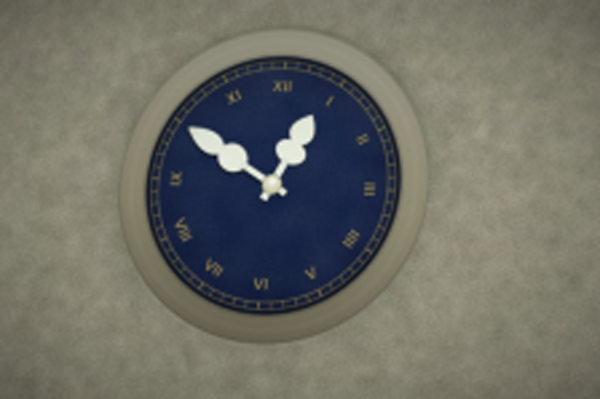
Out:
h=12 m=50
